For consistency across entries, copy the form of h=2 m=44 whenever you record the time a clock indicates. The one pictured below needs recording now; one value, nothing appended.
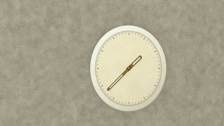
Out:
h=1 m=38
